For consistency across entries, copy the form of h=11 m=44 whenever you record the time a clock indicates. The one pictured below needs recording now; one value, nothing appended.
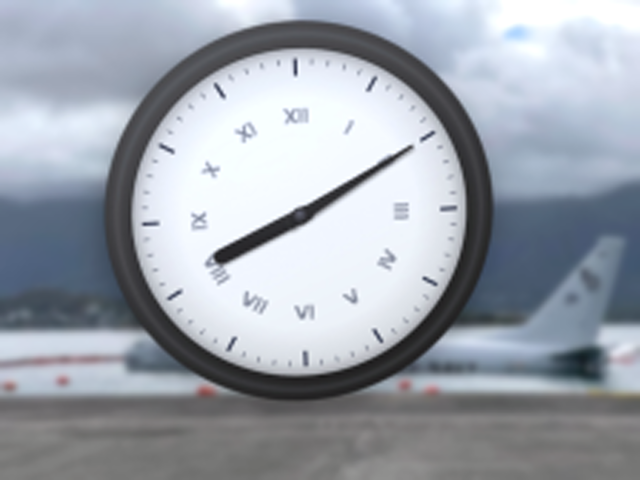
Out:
h=8 m=10
